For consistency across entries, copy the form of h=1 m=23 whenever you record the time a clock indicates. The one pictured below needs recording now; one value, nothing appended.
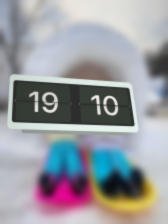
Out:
h=19 m=10
